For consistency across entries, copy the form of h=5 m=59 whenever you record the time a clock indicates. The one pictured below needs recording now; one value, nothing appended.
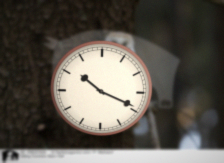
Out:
h=10 m=19
